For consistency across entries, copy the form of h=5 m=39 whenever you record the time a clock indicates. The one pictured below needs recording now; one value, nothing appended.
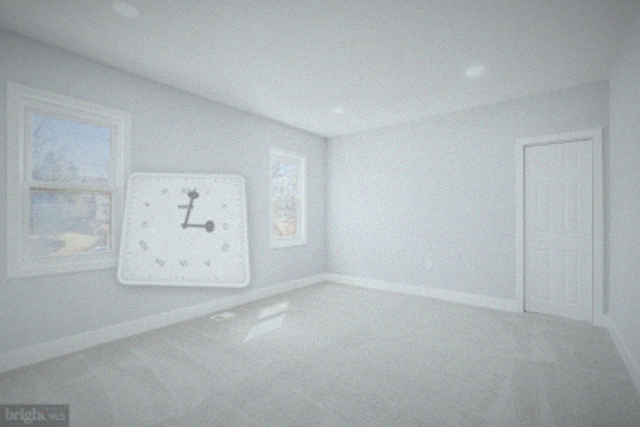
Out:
h=3 m=2
